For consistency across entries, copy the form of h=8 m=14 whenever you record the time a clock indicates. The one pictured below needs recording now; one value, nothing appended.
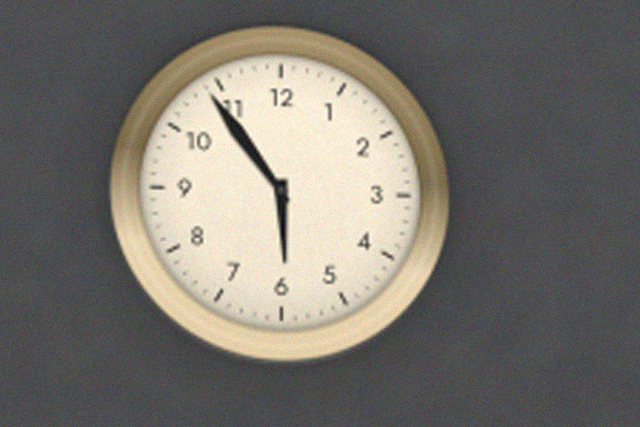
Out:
h=5 m=54
